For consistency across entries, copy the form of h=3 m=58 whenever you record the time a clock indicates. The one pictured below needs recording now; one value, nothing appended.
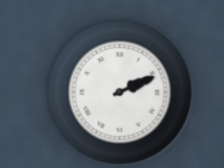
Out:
h=2 m=11
